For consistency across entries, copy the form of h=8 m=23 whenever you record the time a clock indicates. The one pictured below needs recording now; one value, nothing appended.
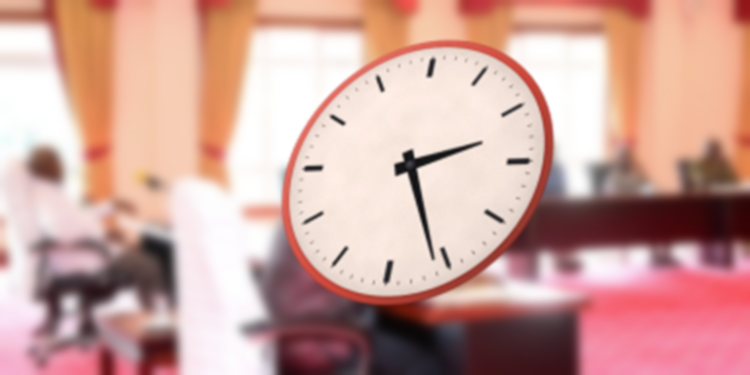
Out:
h=2 m=26
